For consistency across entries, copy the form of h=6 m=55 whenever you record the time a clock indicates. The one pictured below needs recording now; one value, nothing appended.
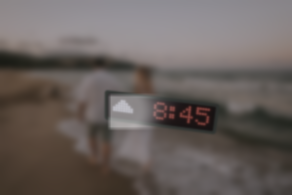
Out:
h=8 m=45
